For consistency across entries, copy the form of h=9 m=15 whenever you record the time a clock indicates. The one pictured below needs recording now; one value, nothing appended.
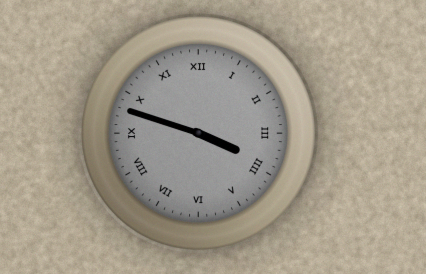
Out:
h=3 m=48
